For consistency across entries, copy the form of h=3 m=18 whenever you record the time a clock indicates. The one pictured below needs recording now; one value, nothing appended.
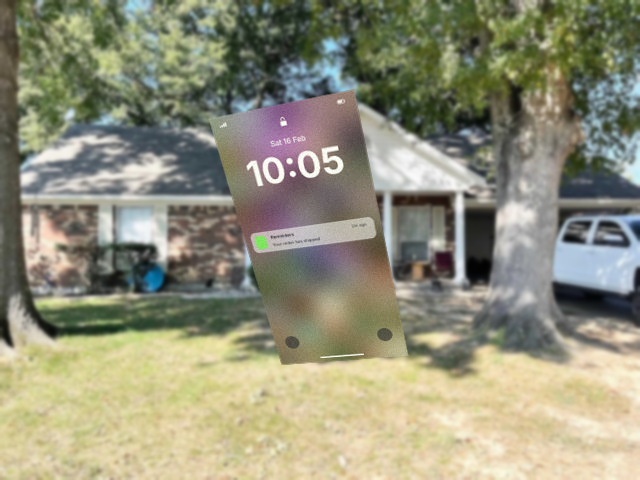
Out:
h=10 m=5
